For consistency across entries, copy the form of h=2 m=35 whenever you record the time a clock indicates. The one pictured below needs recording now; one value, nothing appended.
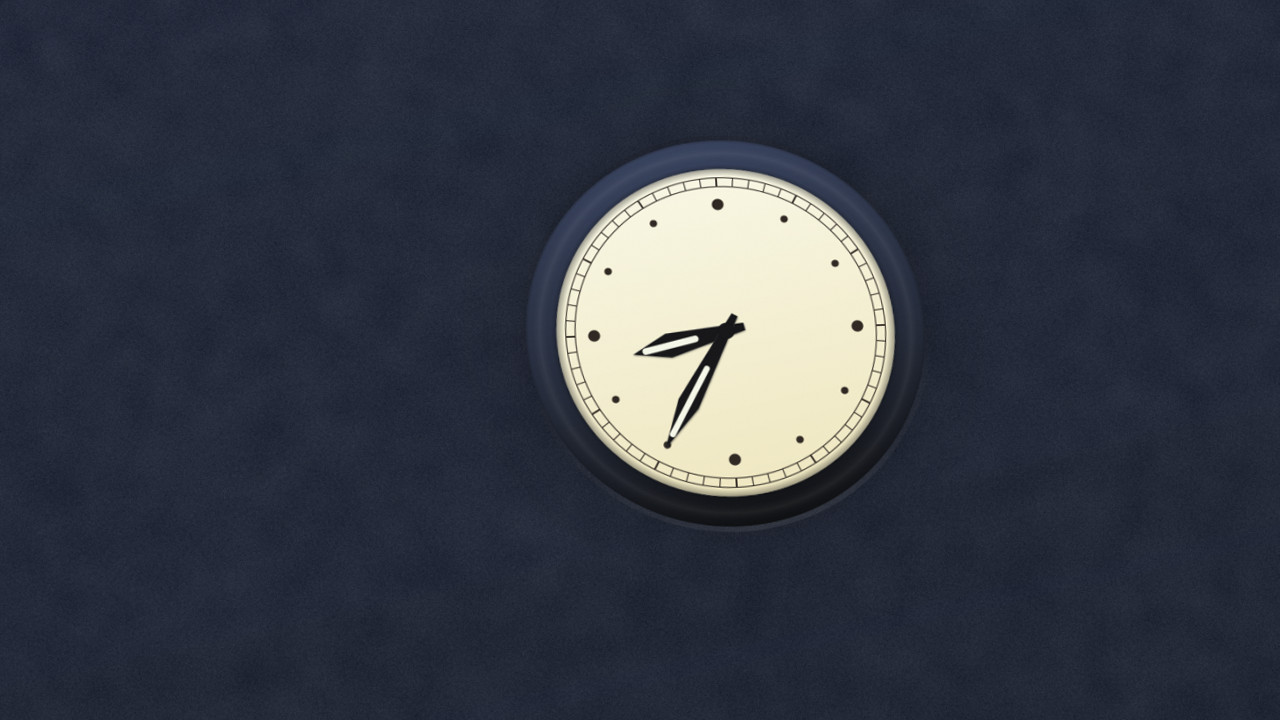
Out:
h=8 m=35
